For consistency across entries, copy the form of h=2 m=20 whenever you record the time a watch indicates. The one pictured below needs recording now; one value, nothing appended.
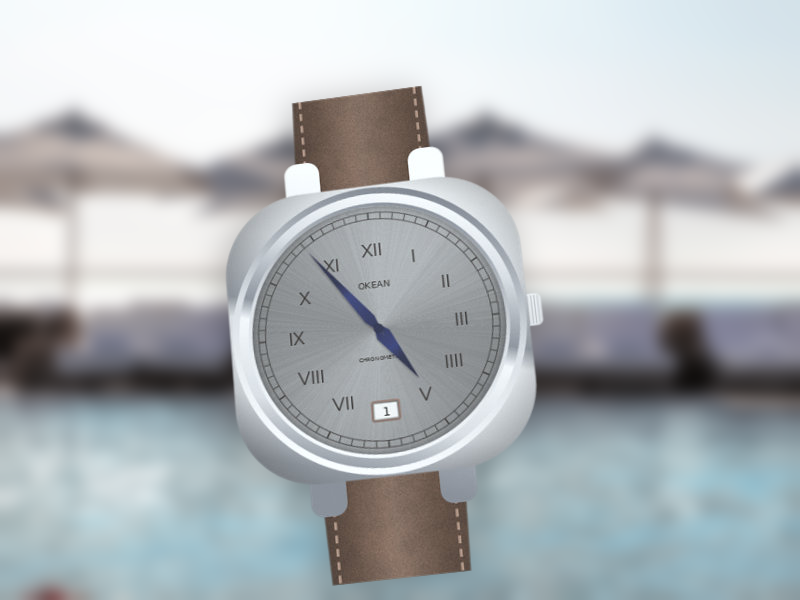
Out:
h=4 m=54
